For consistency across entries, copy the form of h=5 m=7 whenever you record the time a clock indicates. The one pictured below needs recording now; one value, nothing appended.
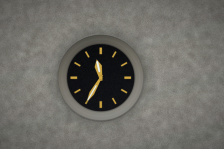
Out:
h=11 m=35
